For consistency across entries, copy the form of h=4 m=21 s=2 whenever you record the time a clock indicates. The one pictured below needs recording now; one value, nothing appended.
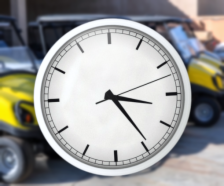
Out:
h=3 m=24 s=12
